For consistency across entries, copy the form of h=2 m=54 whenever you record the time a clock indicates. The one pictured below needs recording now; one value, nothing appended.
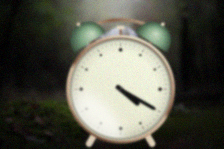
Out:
h=4 m=20
